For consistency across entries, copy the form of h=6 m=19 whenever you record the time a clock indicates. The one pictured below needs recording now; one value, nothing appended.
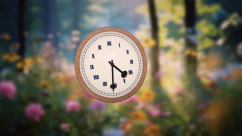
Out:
h=4 m=31
